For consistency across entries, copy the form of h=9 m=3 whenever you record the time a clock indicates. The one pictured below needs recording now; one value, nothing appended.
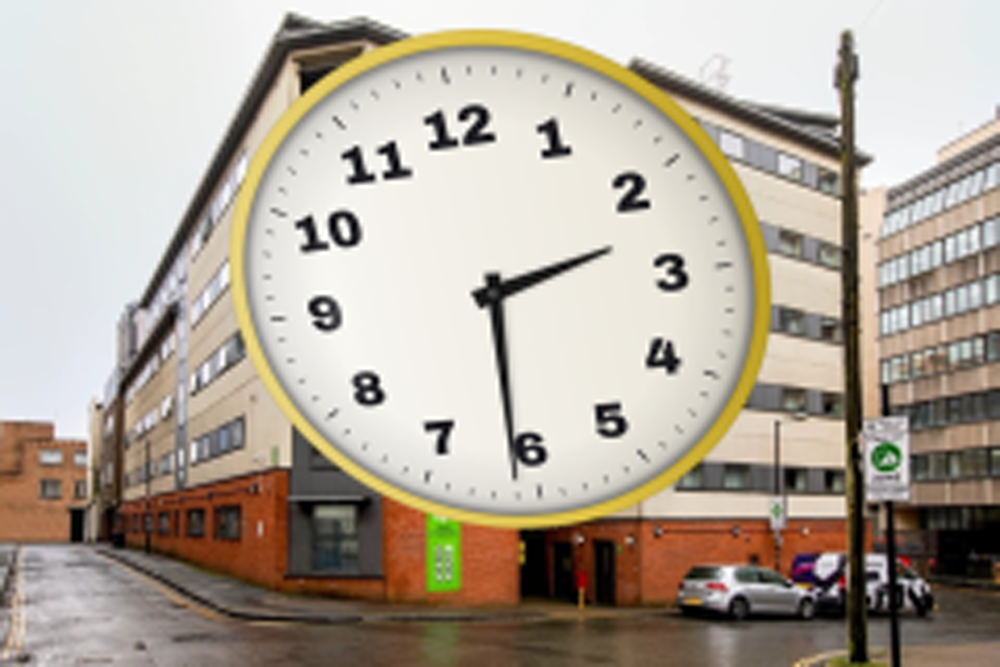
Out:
h=2 m=31
